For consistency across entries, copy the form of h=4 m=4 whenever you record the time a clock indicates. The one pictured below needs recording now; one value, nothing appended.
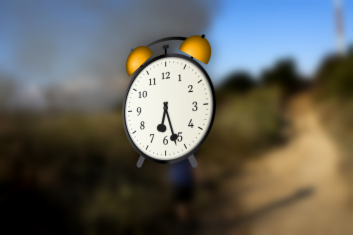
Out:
h=6 m=27
